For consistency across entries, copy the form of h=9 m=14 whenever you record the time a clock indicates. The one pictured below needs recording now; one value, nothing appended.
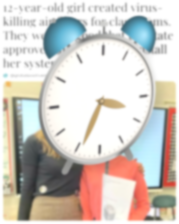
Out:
h=3 m=34
